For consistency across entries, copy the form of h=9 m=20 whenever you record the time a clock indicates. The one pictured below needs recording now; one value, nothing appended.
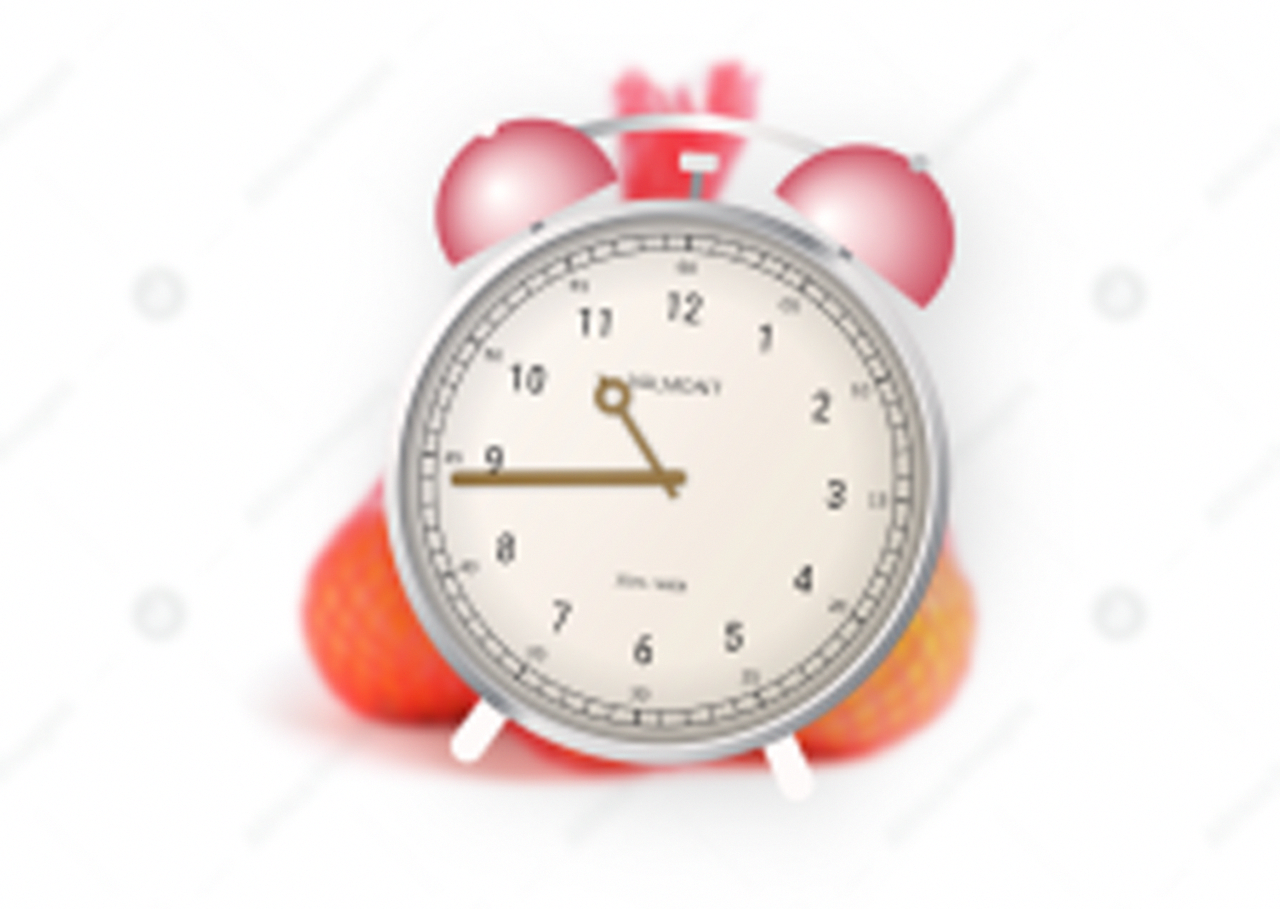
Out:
h=10 m=44
